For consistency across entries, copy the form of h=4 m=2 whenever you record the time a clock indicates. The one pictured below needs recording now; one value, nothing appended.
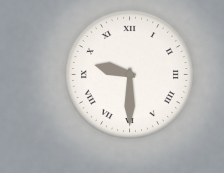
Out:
h=9 m=30
